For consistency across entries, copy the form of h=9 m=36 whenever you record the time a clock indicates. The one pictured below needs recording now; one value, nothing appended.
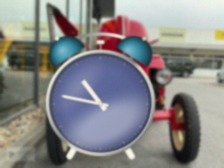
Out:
h=10 m=47
